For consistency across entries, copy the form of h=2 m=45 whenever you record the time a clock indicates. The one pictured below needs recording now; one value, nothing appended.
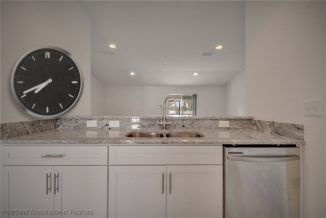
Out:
h=7 m=41
